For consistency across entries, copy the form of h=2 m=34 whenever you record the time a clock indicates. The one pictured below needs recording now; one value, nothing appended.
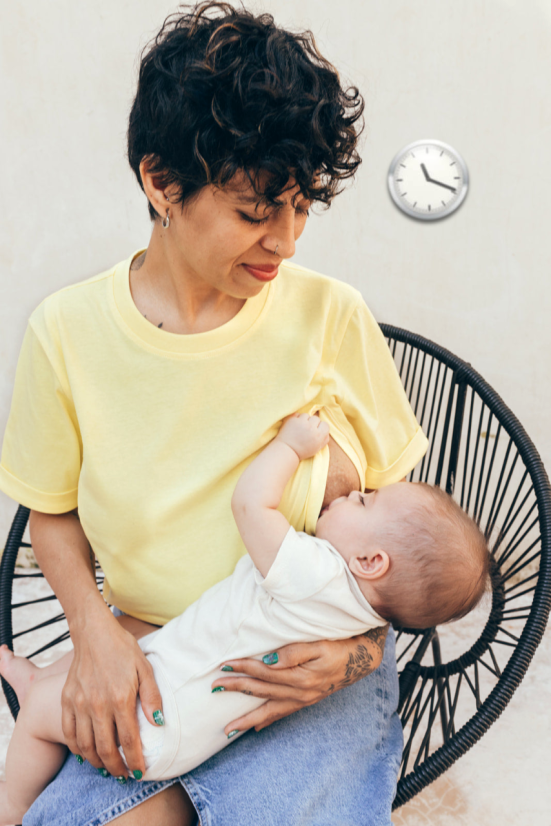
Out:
h=11 m=19
